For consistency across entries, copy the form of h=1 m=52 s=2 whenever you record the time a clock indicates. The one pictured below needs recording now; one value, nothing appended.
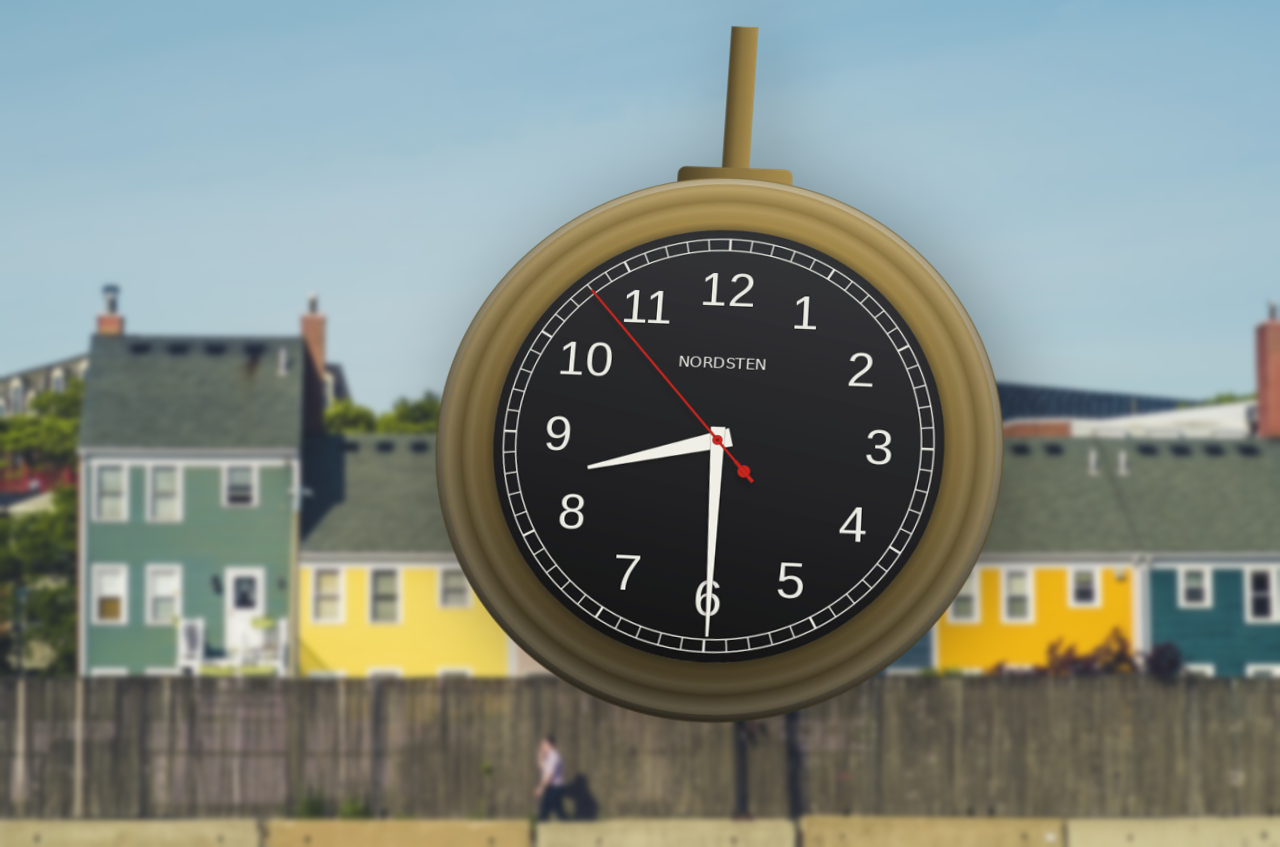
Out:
h=8 m=29 s=53
